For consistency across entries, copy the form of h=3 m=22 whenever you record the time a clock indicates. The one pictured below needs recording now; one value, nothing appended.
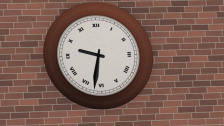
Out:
h=9 m=32
